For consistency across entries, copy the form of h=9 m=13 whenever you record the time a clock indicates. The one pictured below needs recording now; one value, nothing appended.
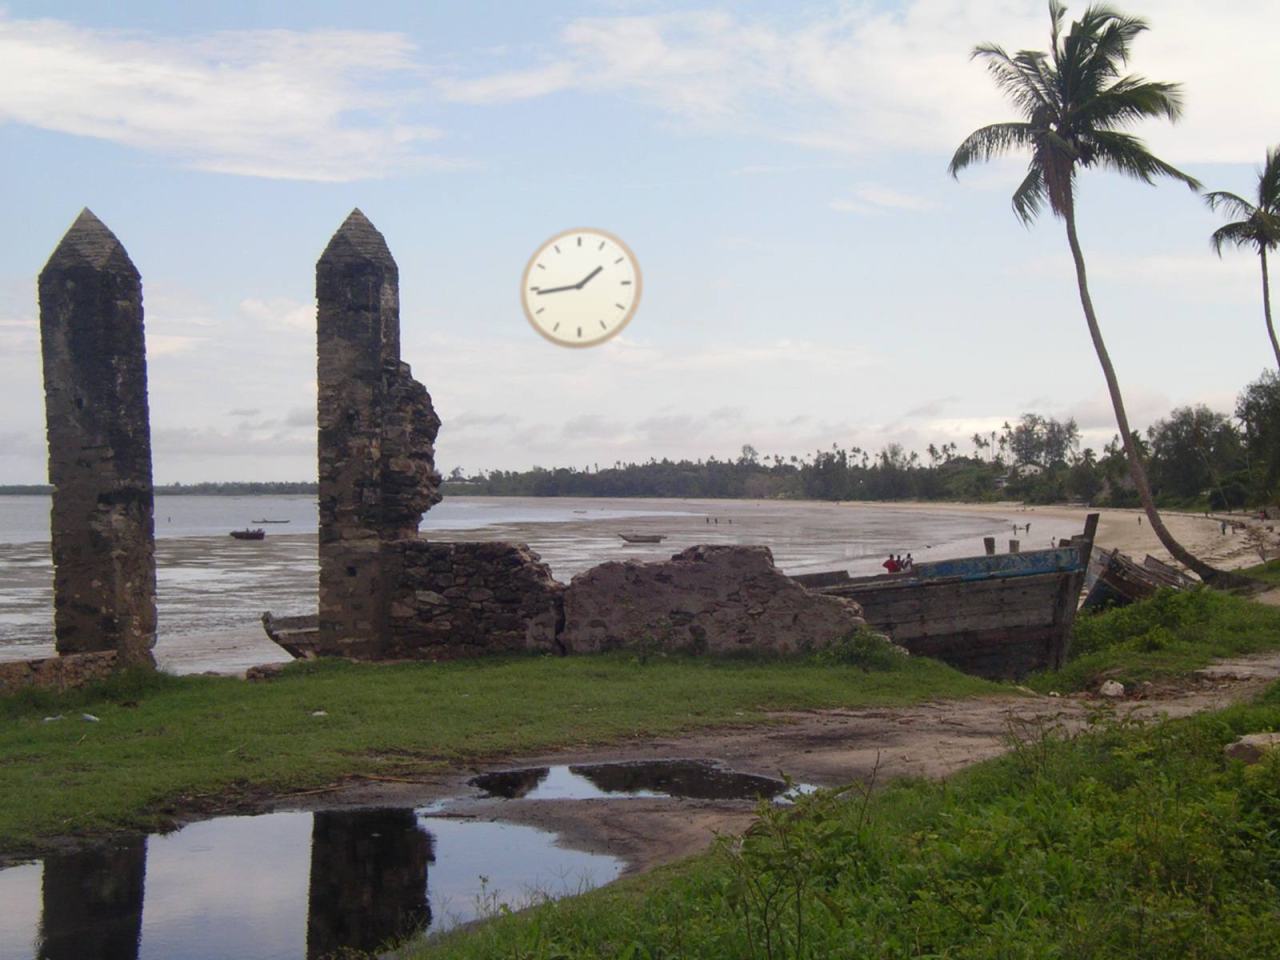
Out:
h=1 m=44
